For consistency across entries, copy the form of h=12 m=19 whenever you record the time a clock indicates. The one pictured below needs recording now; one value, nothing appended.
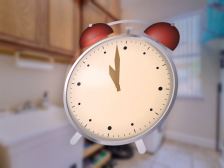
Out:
h=10 m=58
